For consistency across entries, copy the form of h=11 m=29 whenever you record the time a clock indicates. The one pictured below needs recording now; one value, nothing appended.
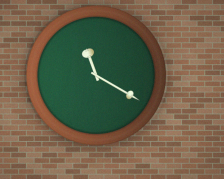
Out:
h=11 m=20
